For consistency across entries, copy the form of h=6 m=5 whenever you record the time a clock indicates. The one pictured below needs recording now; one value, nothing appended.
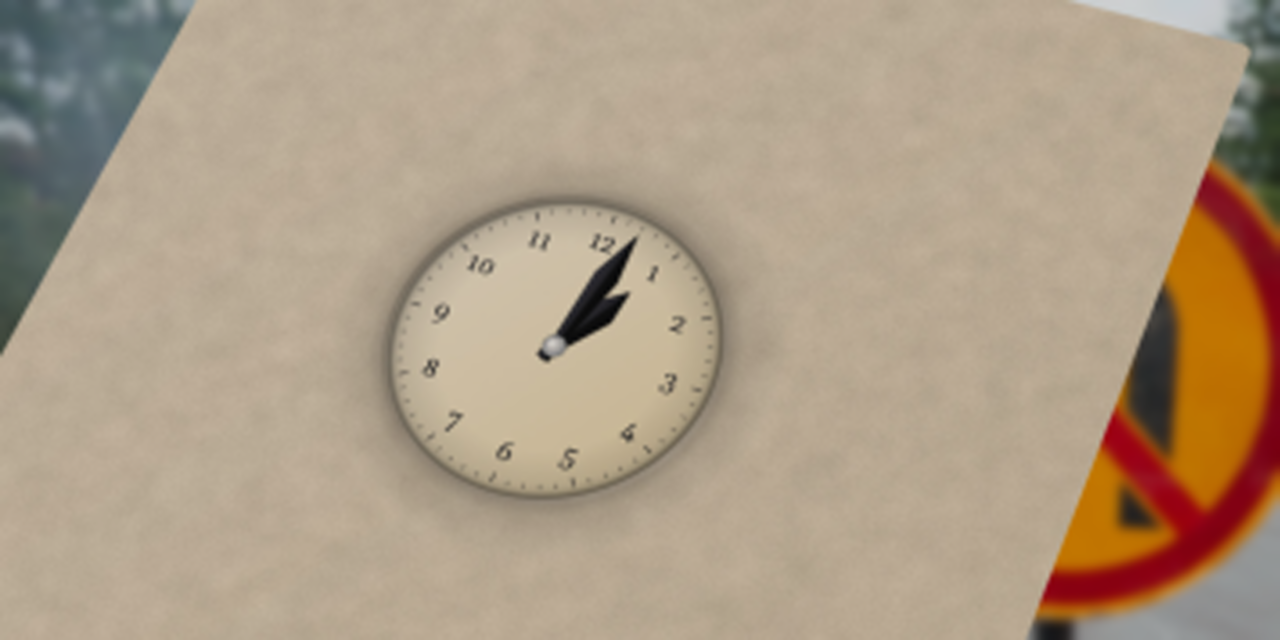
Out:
h=1 m=2
